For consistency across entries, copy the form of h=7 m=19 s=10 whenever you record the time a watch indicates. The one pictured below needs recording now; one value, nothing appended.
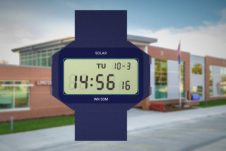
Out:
h=14 m=56 s=16
